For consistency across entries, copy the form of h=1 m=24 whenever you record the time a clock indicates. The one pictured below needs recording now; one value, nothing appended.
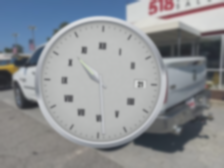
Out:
h=10 m=29
